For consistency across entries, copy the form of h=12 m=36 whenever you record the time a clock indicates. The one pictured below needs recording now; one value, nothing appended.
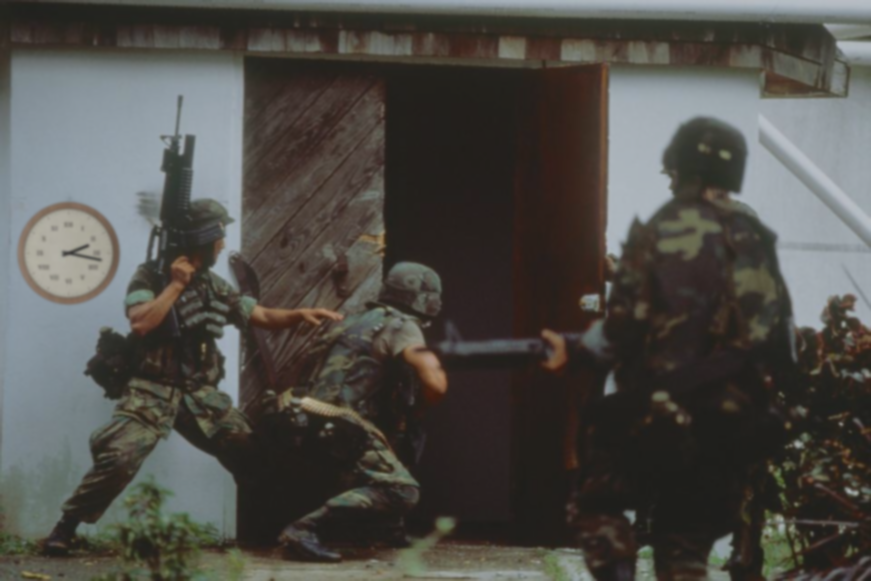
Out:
h=2 m=17
